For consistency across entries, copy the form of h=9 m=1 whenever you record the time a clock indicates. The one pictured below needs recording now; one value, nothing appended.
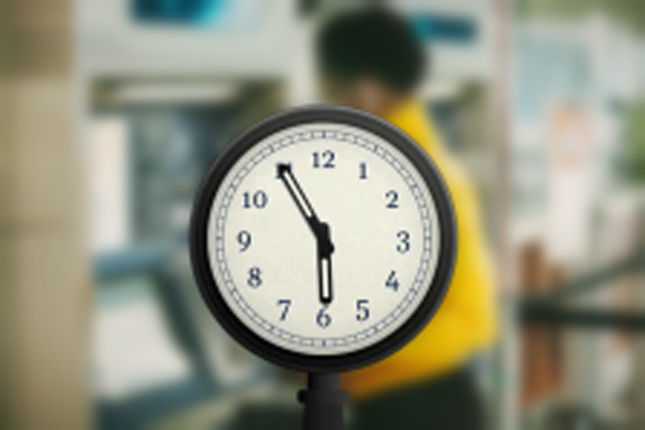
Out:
h=5 m=55
